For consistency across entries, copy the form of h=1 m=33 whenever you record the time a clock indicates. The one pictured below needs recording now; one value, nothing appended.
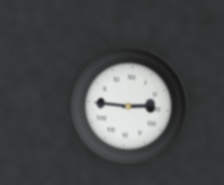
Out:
h=2 m=45
